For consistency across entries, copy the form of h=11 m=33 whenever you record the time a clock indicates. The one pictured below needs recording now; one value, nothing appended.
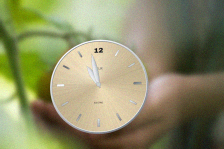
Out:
h=10 m=58
